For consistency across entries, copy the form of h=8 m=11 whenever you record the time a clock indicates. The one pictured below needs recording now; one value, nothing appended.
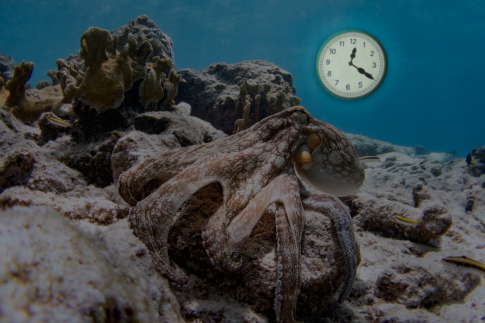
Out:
h=12 m=20
